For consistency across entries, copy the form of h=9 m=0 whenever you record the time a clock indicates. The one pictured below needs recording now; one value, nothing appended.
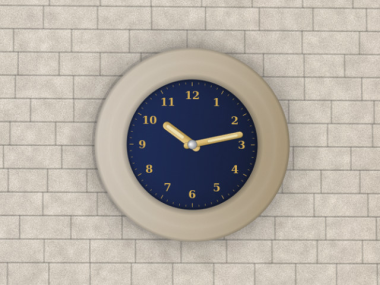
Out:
h=10 m=13
